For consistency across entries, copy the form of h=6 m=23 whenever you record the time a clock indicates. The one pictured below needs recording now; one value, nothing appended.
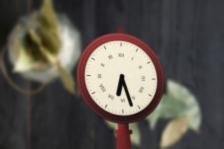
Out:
h=6 m=27
